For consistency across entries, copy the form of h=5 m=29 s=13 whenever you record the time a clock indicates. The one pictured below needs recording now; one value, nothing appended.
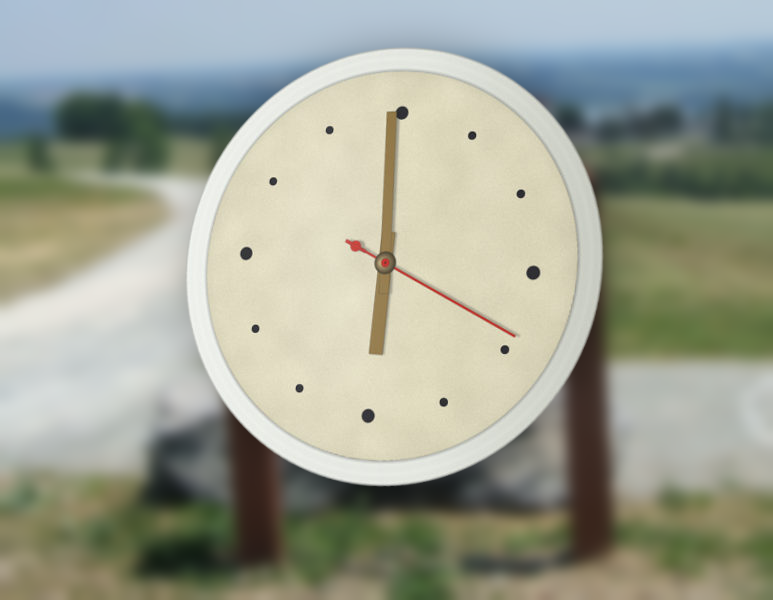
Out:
h=5 m=59 s=19
